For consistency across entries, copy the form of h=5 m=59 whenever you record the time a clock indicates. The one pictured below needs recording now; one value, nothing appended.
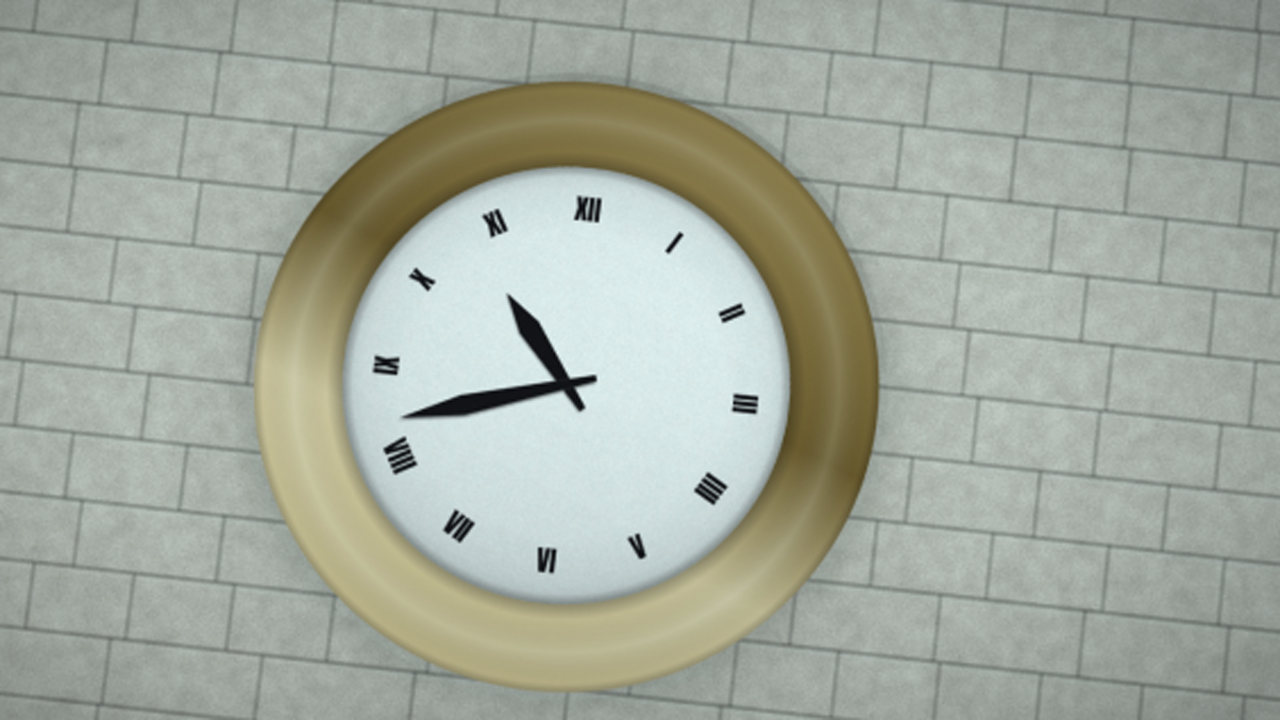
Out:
h=10 m=42
